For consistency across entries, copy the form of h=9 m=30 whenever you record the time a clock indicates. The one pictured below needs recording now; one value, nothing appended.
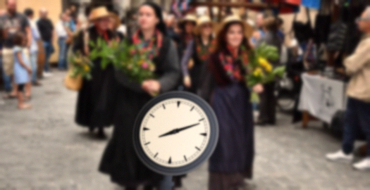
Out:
h=8 m=11
